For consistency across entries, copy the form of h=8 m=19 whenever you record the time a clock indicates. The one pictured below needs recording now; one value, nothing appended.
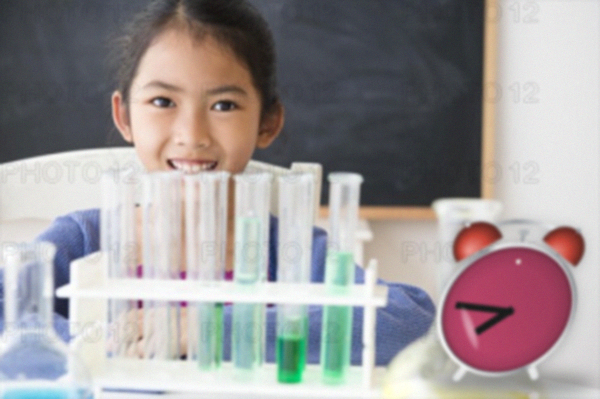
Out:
h=7 m=46
